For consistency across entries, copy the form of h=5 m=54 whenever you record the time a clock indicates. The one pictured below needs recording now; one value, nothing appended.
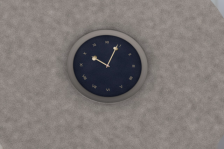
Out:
h=10 m=4
